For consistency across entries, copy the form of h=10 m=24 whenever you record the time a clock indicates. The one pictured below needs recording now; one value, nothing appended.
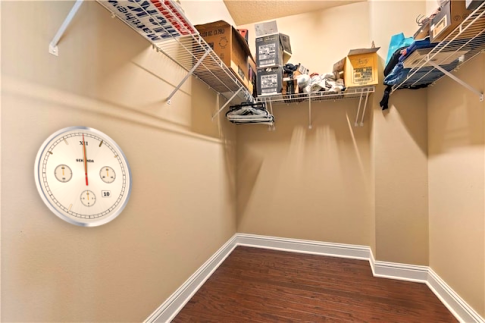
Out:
h=12 m=0
